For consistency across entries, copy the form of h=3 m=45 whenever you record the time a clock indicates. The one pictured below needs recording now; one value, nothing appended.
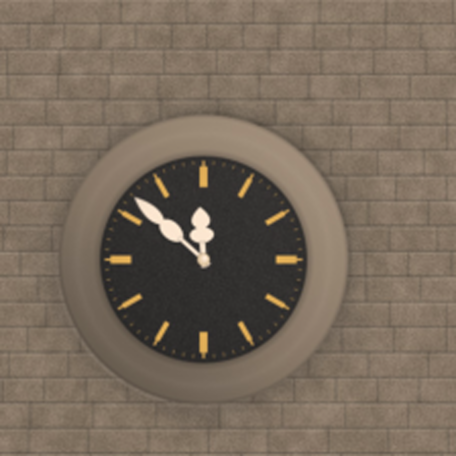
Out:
h=11 m=52
